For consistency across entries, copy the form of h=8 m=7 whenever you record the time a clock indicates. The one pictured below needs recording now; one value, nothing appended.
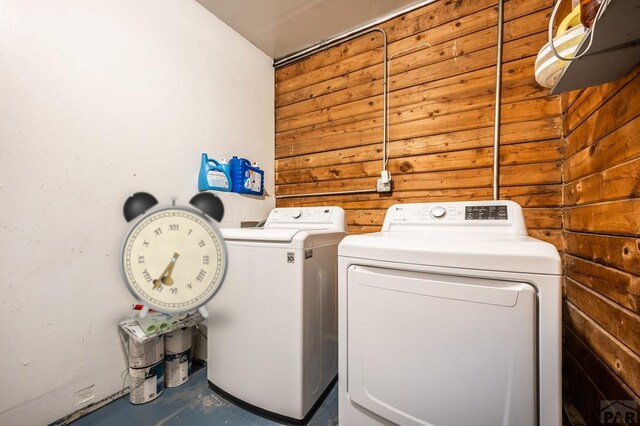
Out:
h=6 m=36
